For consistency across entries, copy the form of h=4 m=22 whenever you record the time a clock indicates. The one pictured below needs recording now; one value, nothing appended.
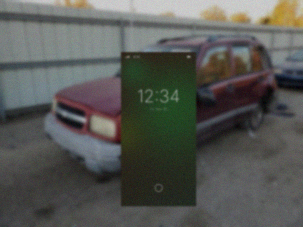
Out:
h=12 m=34
